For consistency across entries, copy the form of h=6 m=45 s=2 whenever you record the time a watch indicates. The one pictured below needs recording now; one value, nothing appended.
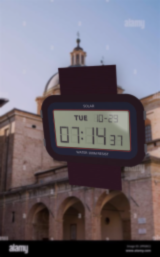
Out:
h=7 m=14 s=37
